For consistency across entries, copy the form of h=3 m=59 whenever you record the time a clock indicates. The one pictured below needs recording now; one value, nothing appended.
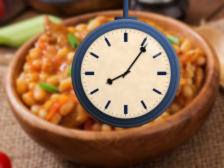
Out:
h=8 m=6
